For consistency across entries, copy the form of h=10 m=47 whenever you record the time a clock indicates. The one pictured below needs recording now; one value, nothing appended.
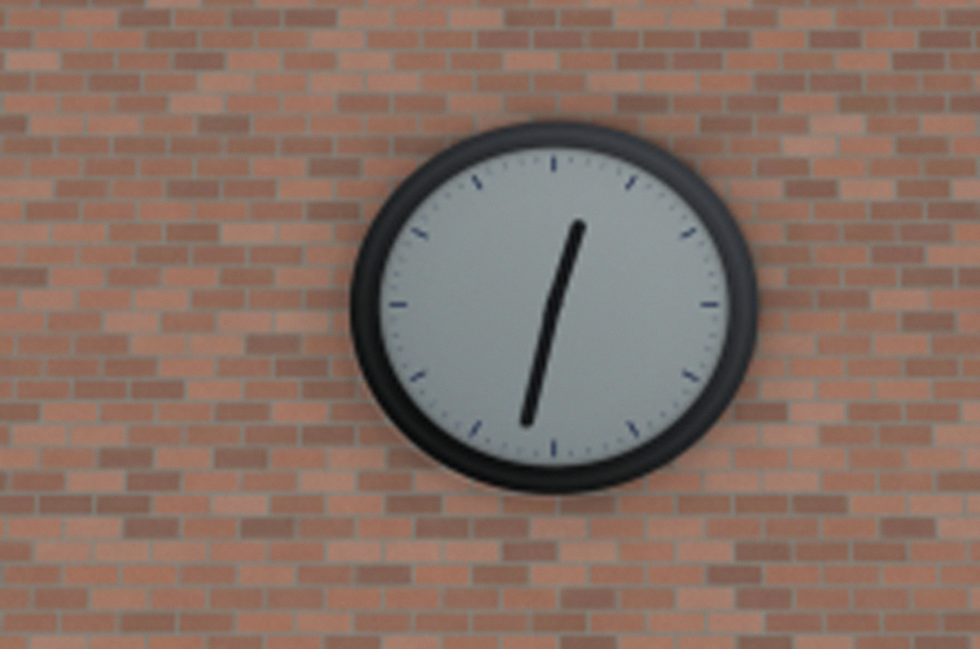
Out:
h=12 m=32
